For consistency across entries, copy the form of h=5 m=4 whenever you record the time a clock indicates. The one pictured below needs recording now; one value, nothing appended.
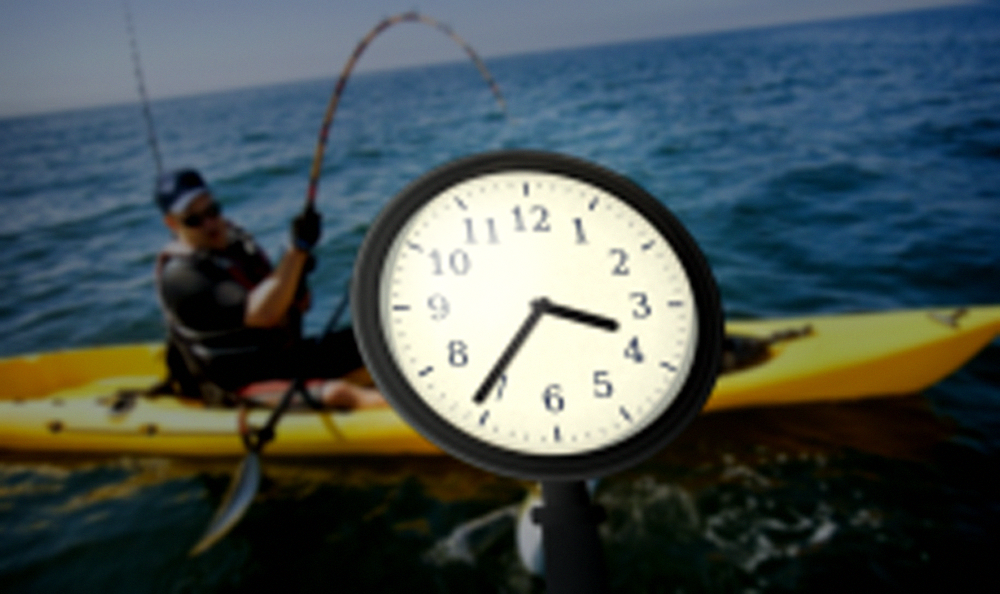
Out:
h=3 m=36
